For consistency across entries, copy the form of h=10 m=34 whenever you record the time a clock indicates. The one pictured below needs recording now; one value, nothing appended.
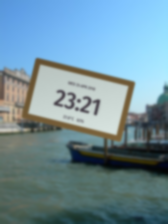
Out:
h=23 m=21
